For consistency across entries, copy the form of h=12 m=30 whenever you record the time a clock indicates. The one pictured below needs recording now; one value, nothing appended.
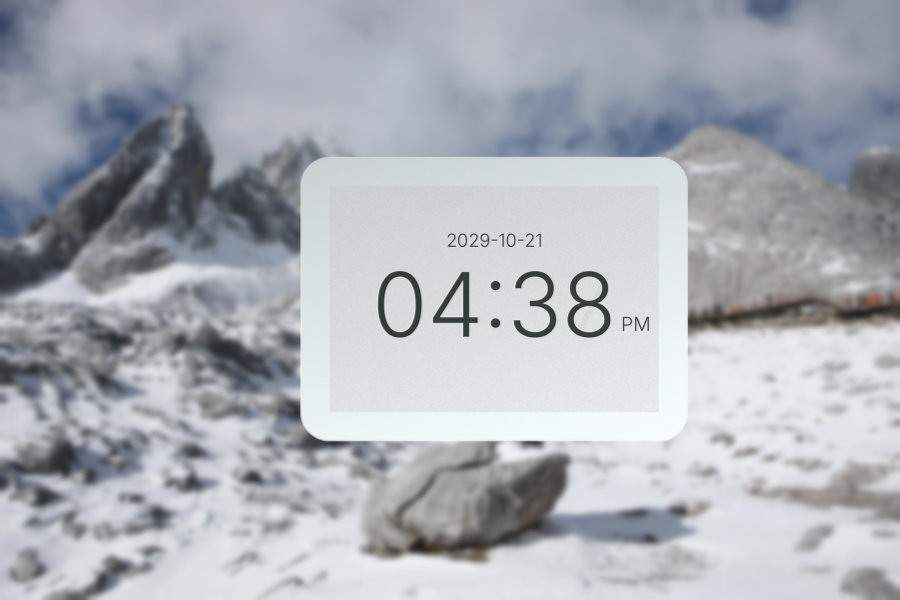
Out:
h=4 m=38
